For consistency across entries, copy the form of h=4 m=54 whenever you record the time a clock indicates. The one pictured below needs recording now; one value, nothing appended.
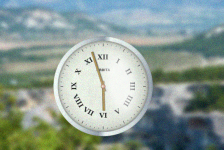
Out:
h=5 m=57
